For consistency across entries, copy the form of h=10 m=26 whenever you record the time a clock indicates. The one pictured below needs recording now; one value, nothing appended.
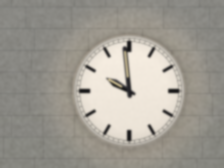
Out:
h=9 m=59
